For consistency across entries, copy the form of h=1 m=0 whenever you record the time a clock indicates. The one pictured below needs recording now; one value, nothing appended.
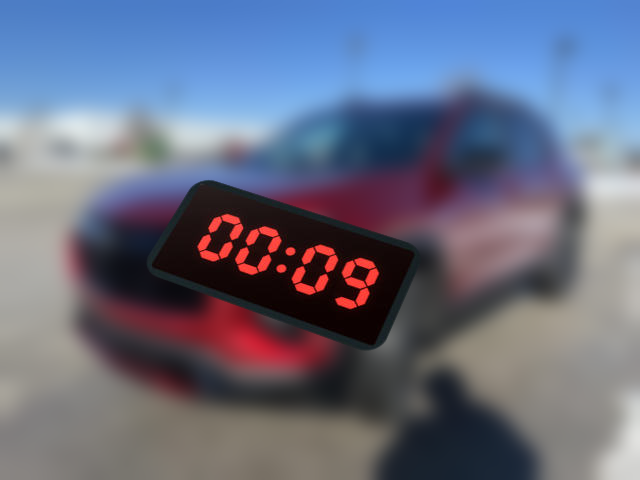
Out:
h=0 m=9
